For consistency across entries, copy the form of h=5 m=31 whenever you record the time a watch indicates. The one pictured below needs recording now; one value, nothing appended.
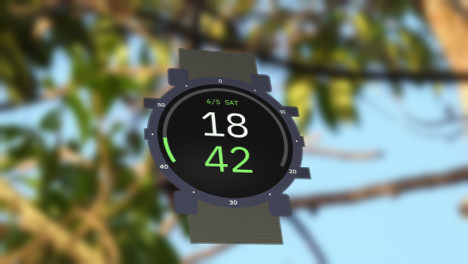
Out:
h=18 m=42
